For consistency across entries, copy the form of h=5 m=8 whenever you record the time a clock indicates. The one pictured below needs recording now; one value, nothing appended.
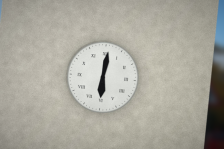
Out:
h=6 m=1
